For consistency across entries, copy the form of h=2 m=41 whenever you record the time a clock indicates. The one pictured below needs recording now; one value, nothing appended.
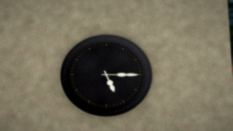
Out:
h=5 m=15
